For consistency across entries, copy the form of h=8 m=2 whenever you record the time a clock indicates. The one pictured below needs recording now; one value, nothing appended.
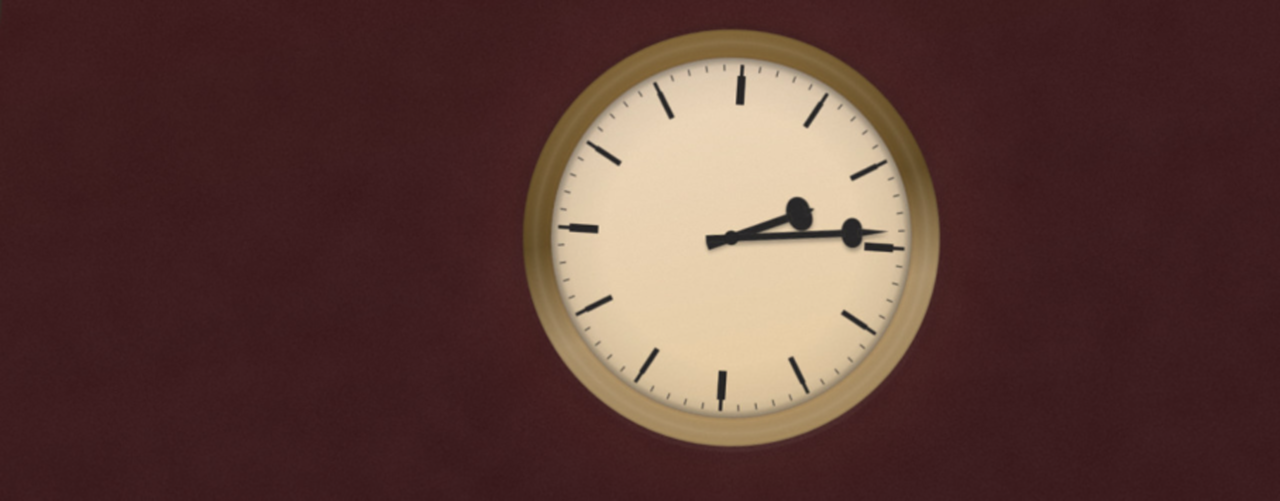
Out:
h=2 m=14
